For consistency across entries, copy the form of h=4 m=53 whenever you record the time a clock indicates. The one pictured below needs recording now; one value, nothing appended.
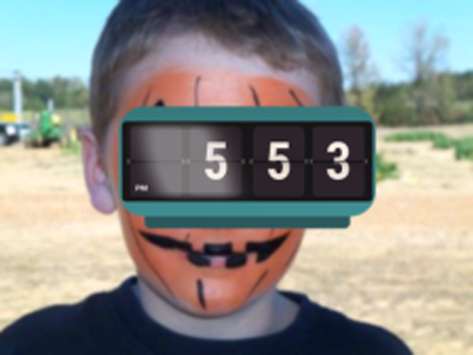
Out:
h=5 m=53
